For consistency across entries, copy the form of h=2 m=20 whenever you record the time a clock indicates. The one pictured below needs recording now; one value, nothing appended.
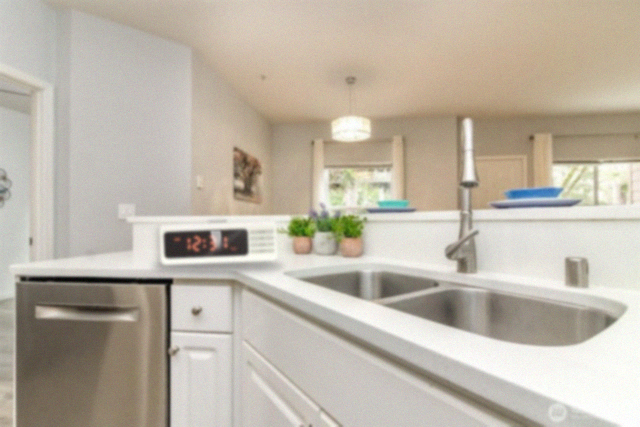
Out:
h=12 m=31
